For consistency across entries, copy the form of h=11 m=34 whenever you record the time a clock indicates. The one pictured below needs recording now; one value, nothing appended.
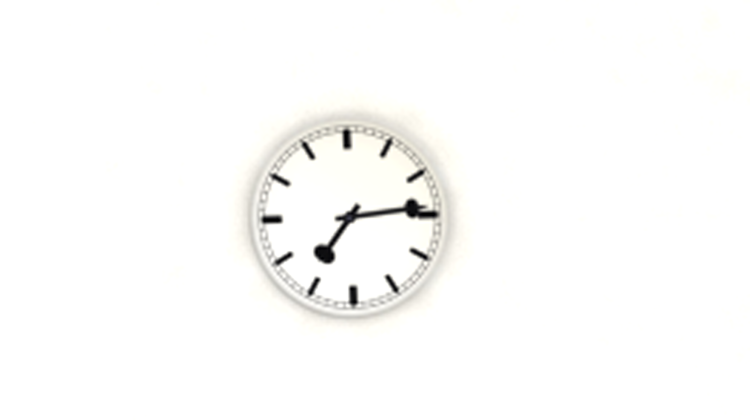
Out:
h=7 m=14
